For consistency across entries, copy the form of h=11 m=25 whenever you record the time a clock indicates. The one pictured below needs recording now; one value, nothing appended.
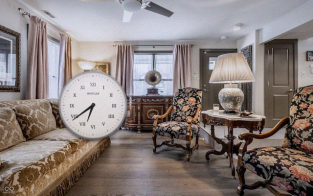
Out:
h=6 m=39
